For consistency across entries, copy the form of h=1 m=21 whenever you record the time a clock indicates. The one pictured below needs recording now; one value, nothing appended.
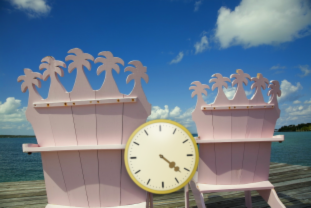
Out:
h=4 m=22
